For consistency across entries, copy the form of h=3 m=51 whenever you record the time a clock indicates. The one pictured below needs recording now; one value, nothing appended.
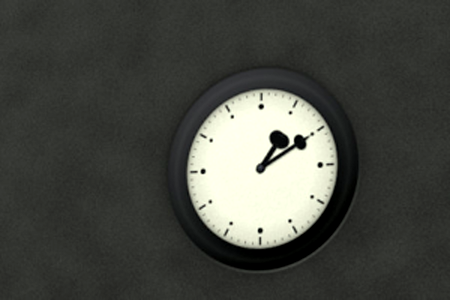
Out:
h=1 m=10
